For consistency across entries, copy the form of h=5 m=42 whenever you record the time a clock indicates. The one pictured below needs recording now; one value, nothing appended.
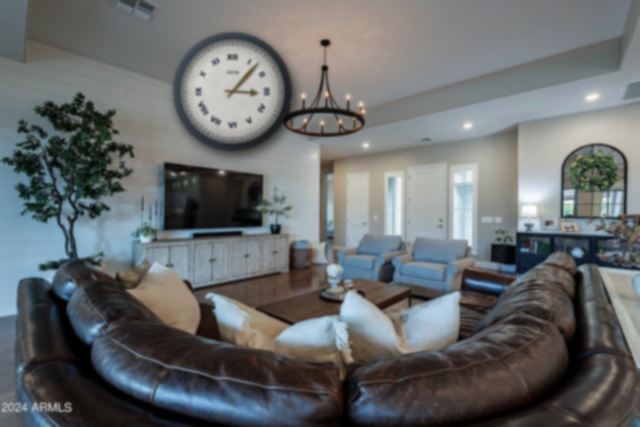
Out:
h=3 m=7
